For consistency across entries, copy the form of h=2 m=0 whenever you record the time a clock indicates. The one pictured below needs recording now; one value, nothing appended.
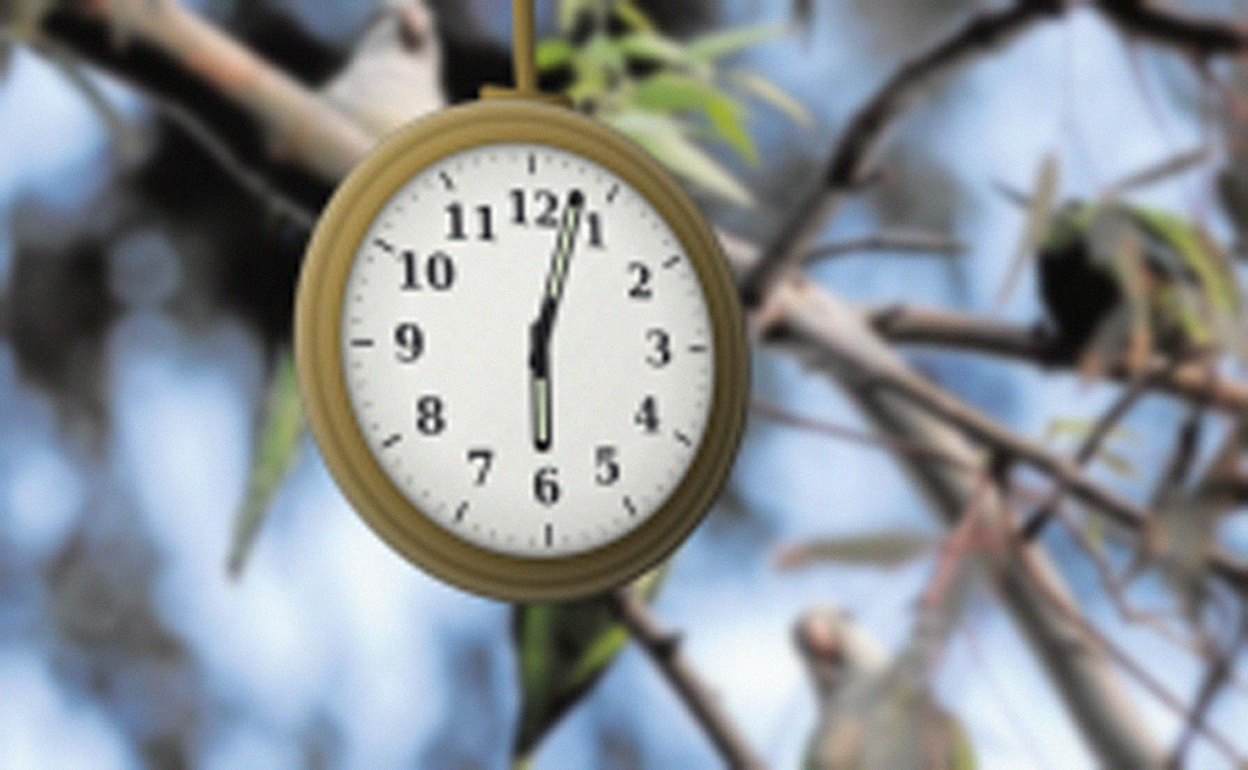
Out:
h=6 m=3
